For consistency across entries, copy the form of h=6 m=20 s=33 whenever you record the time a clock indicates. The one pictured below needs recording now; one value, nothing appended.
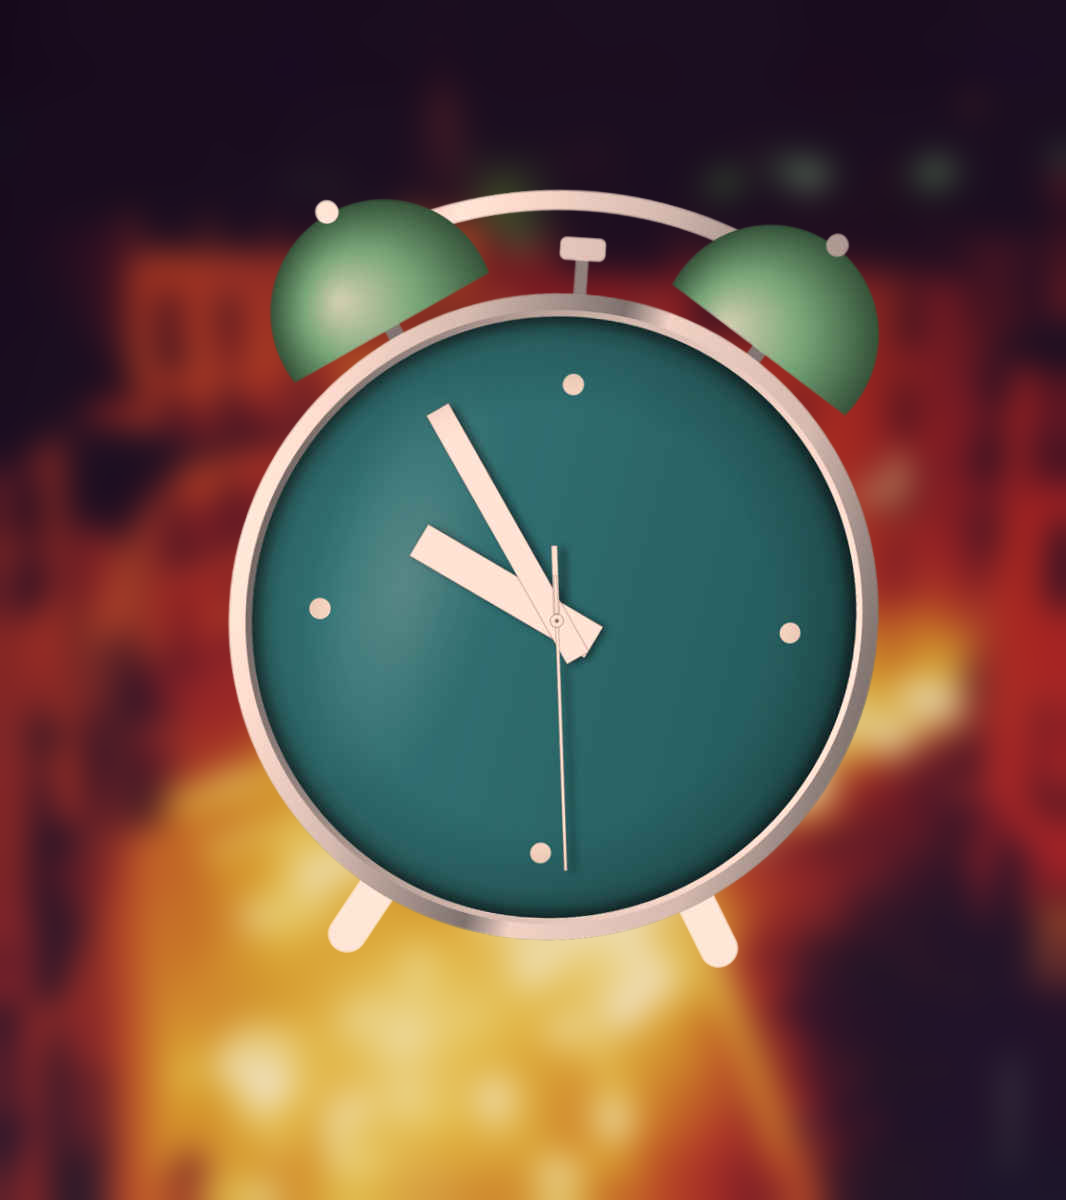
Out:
h=9 m=54 s=29
